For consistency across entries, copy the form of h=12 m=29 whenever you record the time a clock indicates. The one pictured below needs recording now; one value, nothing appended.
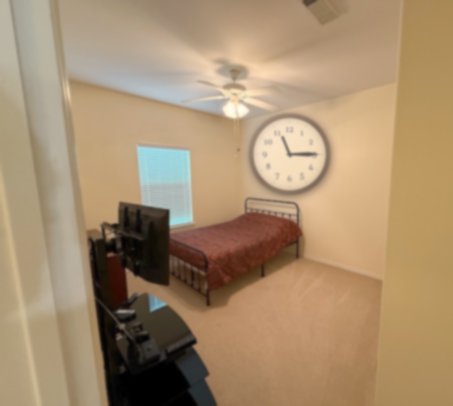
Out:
h=11 m=15
